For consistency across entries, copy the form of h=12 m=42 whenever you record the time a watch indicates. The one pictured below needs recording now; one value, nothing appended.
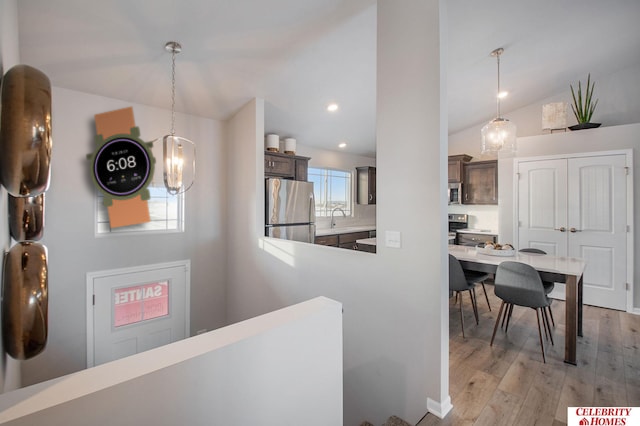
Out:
h=6 m=8
